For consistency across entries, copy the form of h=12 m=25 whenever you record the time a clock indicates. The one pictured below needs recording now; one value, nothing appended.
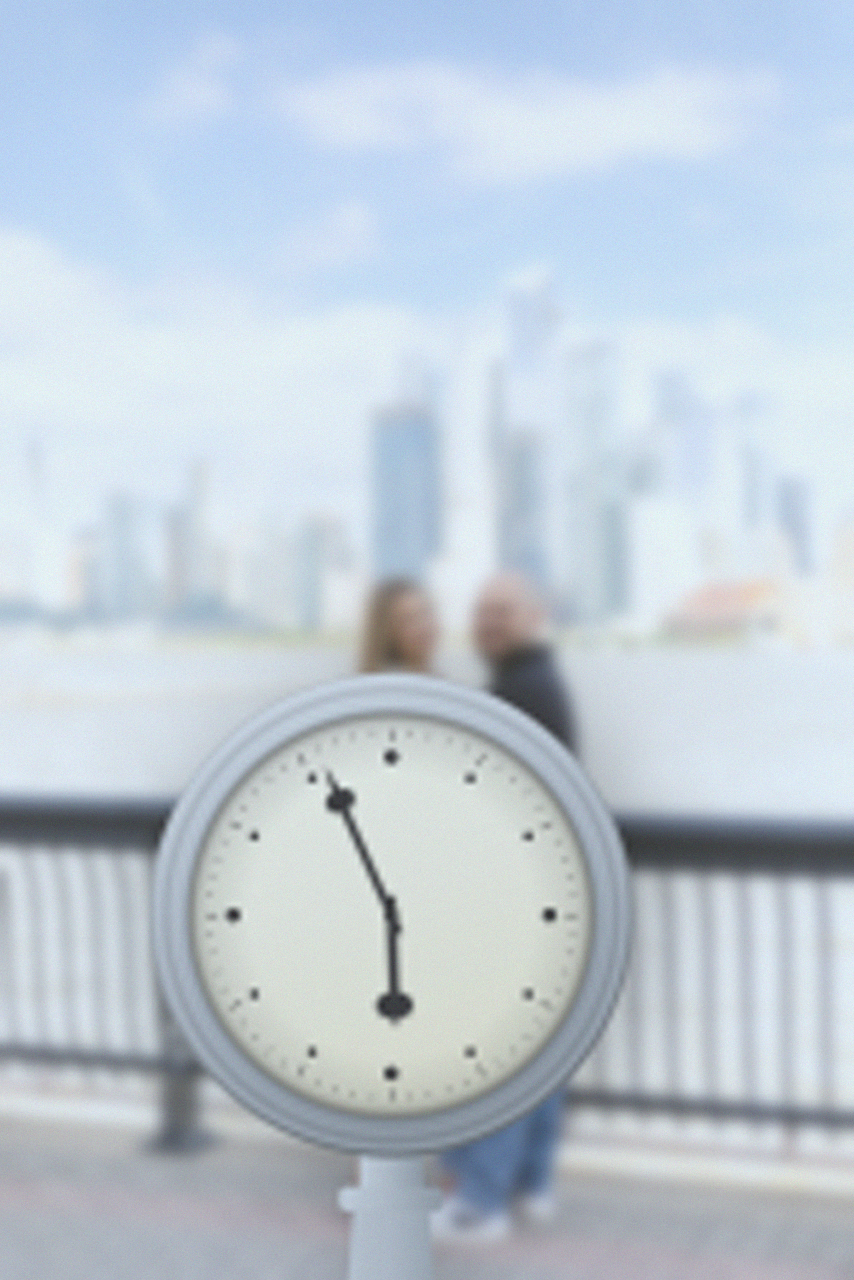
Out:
h=5 m=56
